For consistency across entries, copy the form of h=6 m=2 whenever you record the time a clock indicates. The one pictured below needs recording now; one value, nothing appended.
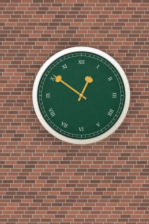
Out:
h=12 m=51
